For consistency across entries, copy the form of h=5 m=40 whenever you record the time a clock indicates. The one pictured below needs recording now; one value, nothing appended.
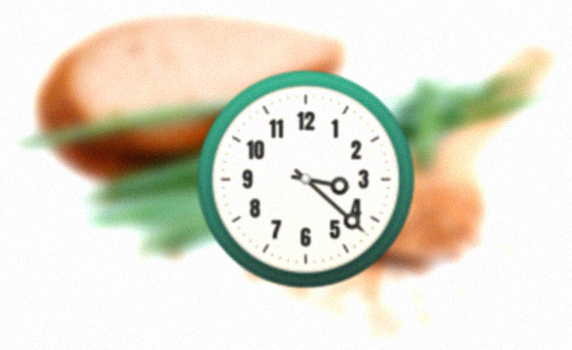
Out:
h=3 m=22
